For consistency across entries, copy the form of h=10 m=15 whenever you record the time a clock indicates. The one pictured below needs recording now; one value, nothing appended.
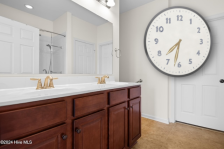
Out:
h=7 m=32
